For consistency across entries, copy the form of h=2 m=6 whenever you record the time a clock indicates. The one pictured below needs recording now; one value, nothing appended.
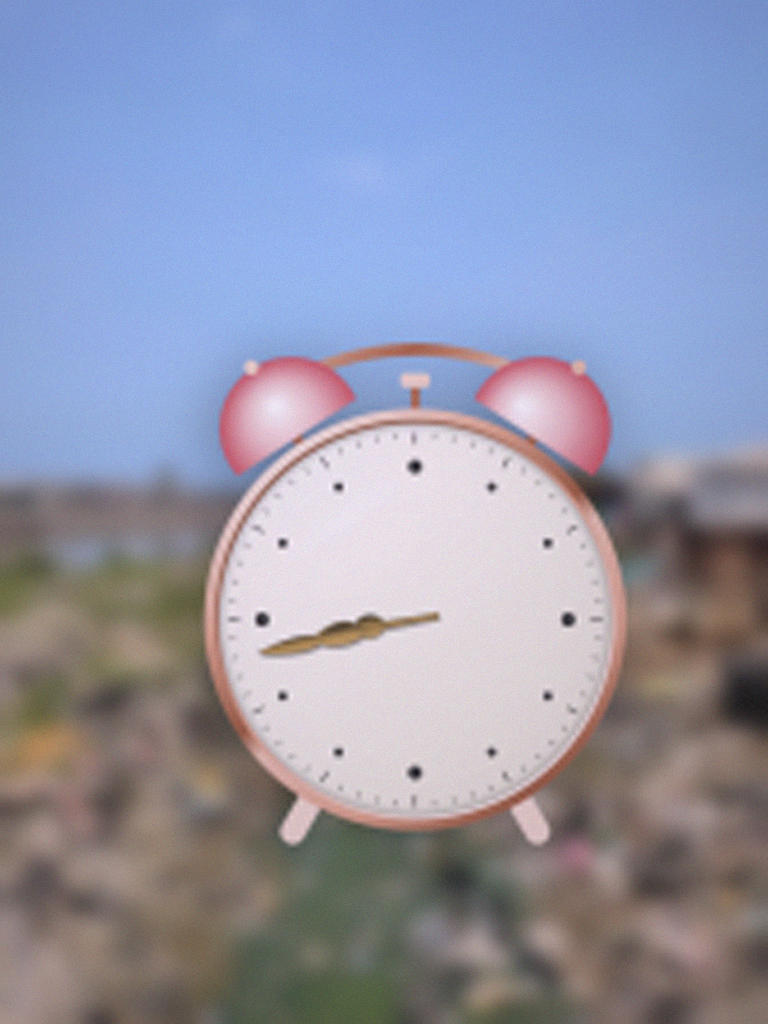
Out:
h=8 m=43
